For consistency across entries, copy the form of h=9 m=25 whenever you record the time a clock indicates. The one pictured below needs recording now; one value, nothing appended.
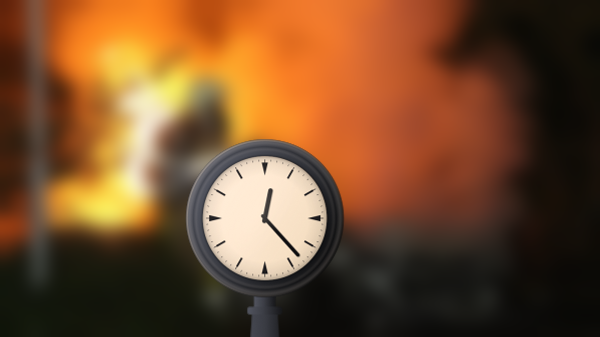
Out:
h=12 m=23
